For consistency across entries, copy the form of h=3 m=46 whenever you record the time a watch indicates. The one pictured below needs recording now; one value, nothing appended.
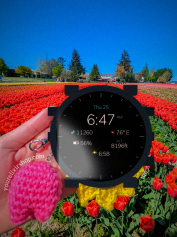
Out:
h=6 m=47
